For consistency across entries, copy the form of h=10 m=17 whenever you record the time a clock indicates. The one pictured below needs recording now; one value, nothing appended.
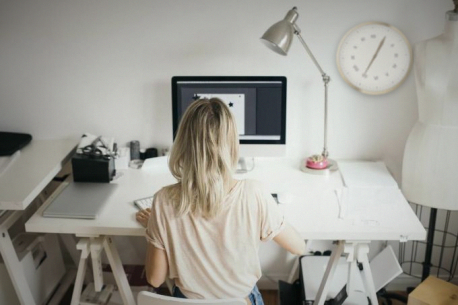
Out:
h=7 m=5
